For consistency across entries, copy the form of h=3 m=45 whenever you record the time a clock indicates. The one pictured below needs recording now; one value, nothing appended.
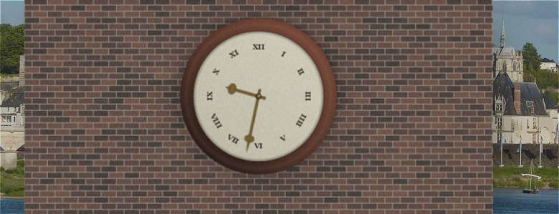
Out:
h=9 m=32
